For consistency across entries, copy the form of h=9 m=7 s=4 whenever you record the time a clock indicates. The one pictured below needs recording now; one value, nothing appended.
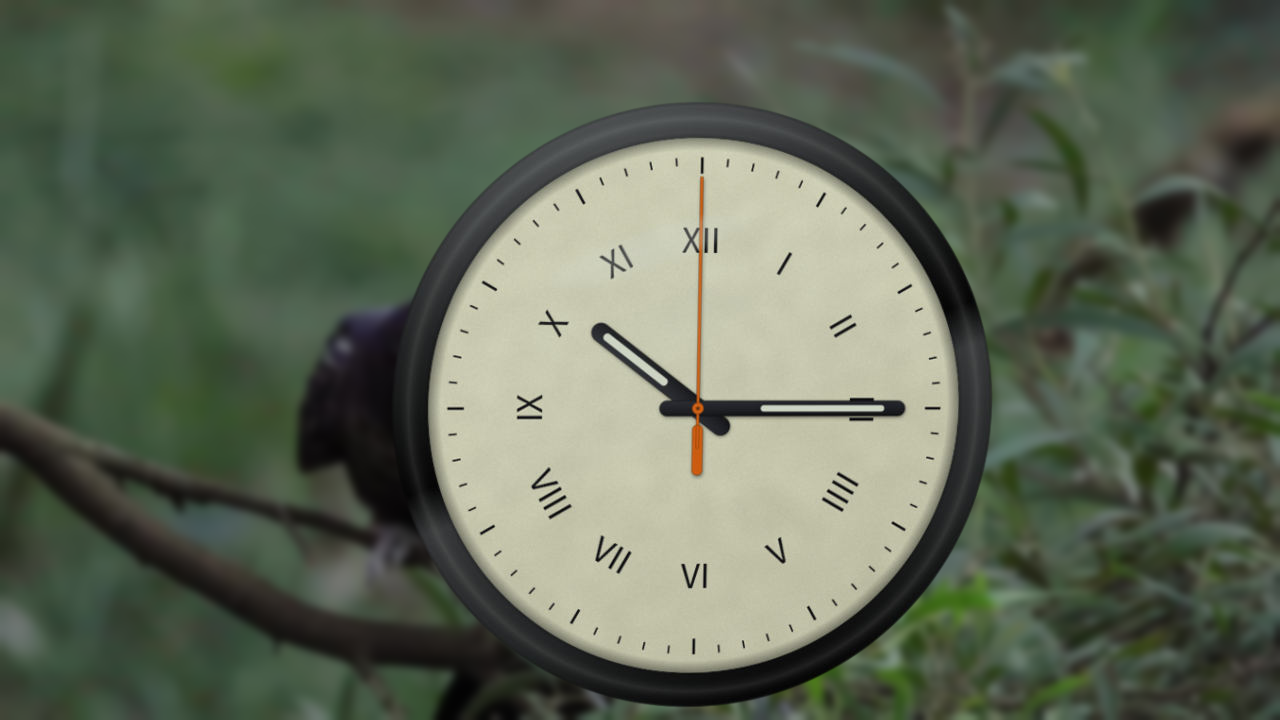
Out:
h=10 m=15 s=0
